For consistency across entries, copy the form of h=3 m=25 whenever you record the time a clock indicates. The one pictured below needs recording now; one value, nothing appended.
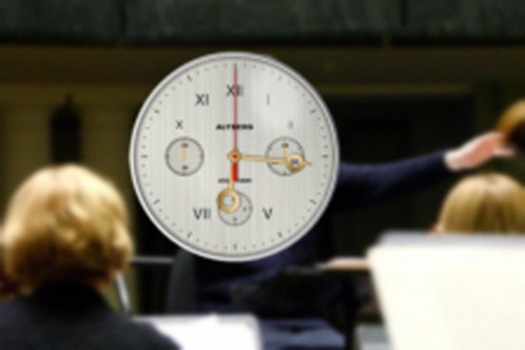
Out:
h=6 m=16
